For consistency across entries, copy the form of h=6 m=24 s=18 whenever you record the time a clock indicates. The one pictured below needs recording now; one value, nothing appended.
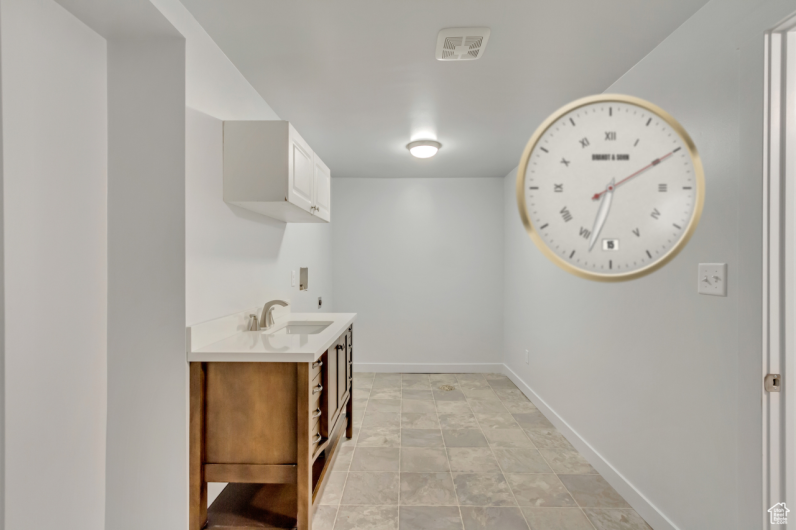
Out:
h=6 m=33 s=10
